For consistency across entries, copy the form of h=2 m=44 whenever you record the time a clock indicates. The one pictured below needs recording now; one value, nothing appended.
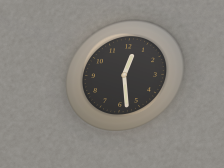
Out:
h=12 m=28
